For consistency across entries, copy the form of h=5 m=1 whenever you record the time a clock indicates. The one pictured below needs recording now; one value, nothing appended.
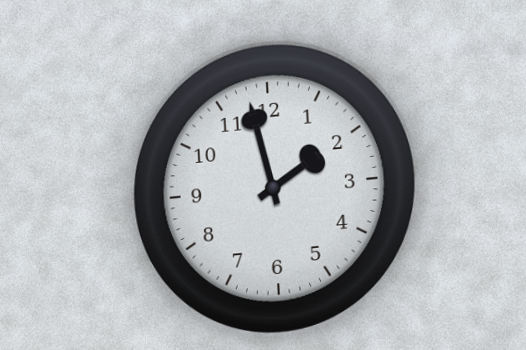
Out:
h=1 m=58
